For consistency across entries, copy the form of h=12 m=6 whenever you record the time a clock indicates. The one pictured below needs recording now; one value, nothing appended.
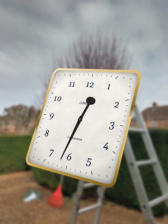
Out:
h=12 m=32
